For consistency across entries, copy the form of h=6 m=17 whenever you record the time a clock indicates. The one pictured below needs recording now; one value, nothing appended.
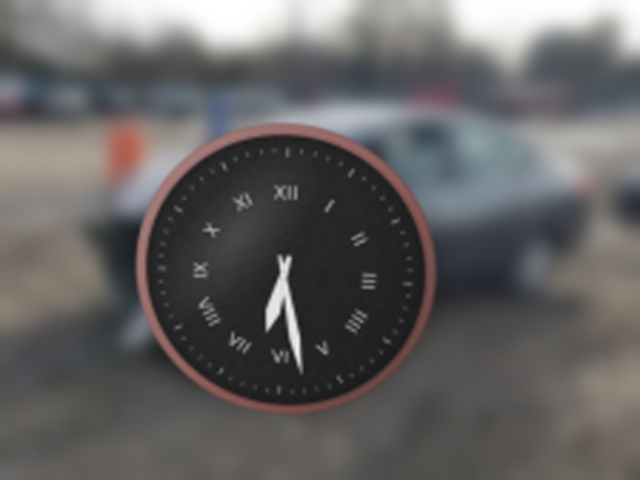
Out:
h=6 m=28
